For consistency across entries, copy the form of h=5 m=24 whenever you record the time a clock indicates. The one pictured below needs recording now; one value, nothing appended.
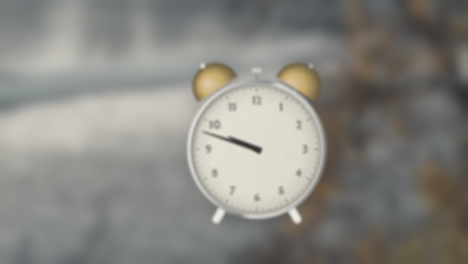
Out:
h=9 m=48
